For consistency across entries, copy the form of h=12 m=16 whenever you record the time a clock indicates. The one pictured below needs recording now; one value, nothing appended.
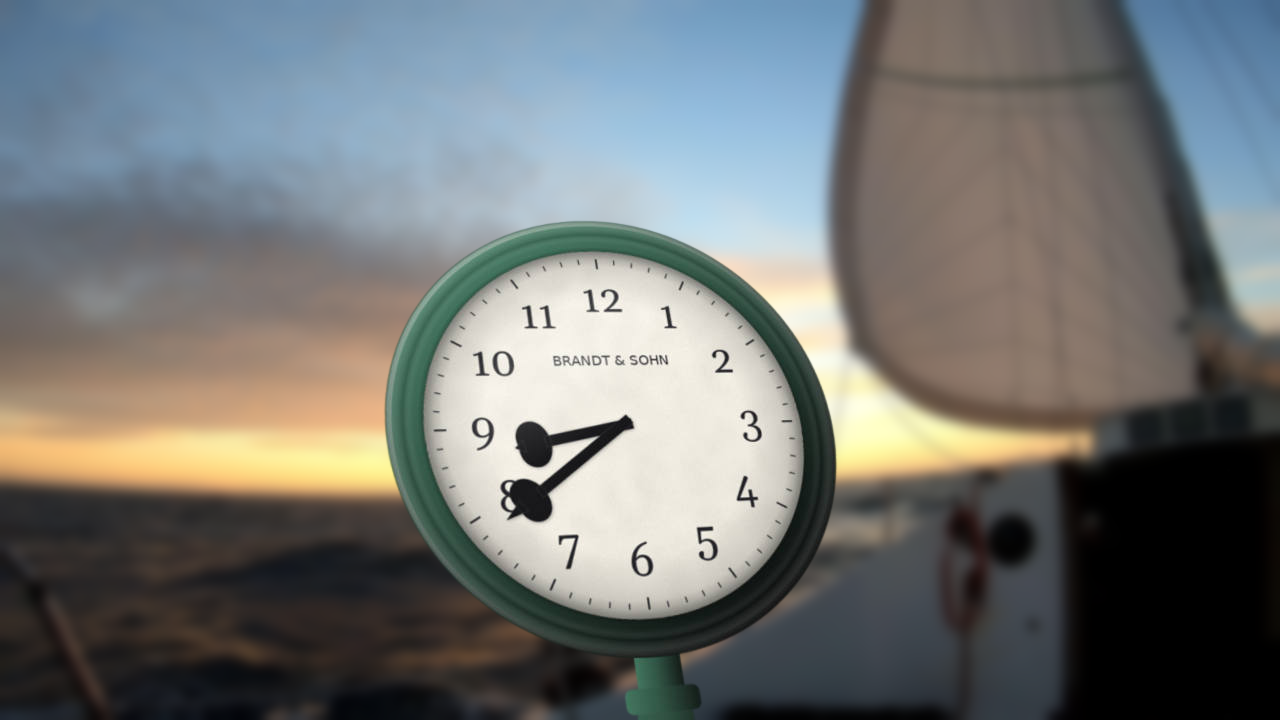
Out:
h=8 m=39
